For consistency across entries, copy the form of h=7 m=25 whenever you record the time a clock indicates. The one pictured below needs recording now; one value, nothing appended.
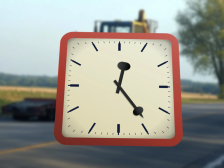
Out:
h=12 m=24
